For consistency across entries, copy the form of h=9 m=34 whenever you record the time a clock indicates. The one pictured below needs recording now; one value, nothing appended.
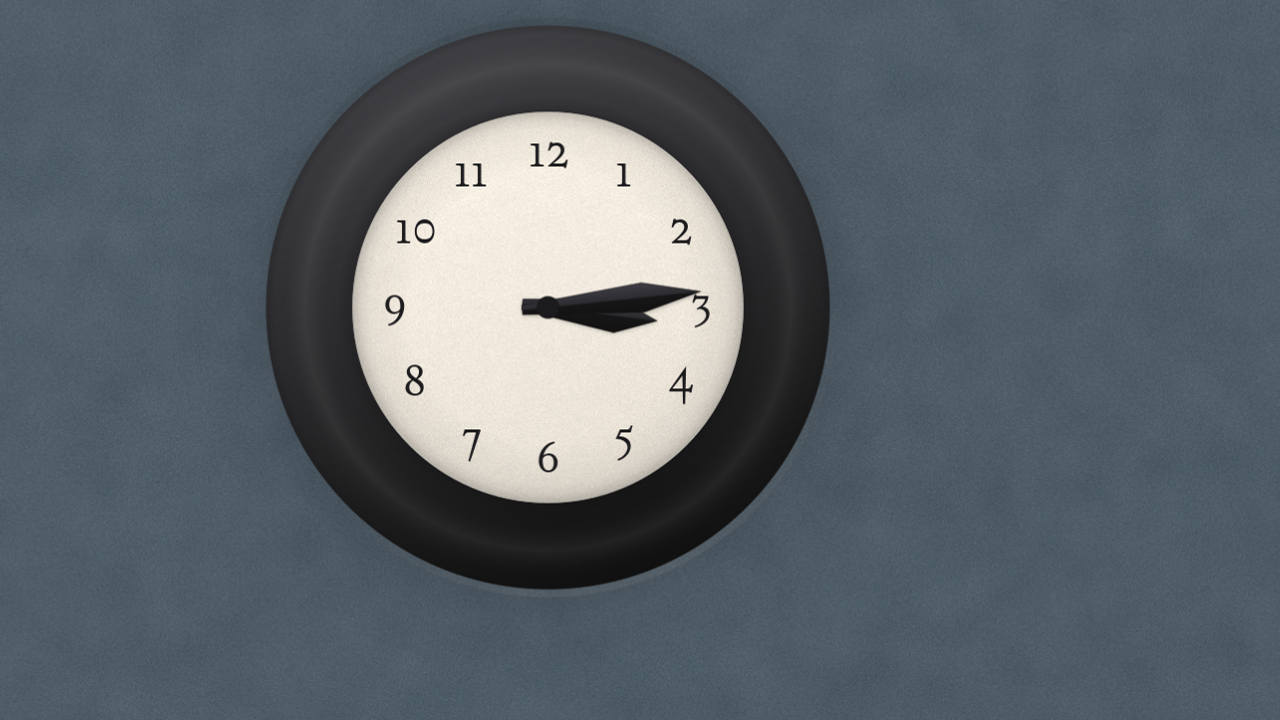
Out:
h=3 m=14
